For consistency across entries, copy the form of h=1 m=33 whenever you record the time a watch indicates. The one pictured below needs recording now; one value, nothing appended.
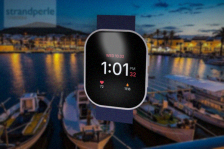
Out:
h=1 m=1
